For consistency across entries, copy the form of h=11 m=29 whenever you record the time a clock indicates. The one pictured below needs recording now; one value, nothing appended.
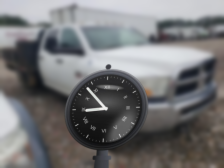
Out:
h=8 m=53
